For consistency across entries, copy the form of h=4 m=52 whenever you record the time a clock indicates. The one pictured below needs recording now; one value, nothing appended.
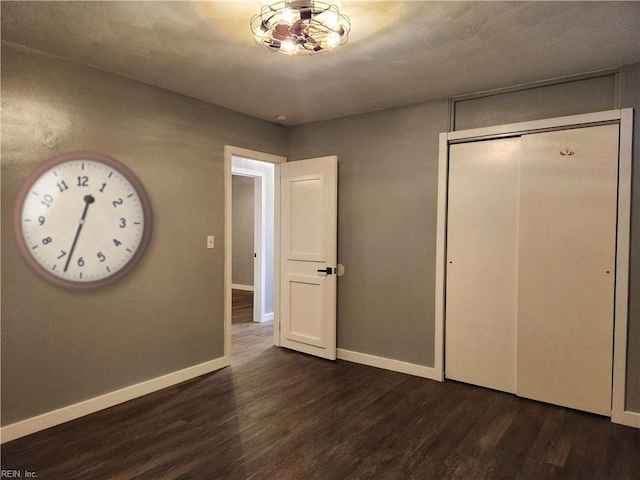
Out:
h=12 m=33
